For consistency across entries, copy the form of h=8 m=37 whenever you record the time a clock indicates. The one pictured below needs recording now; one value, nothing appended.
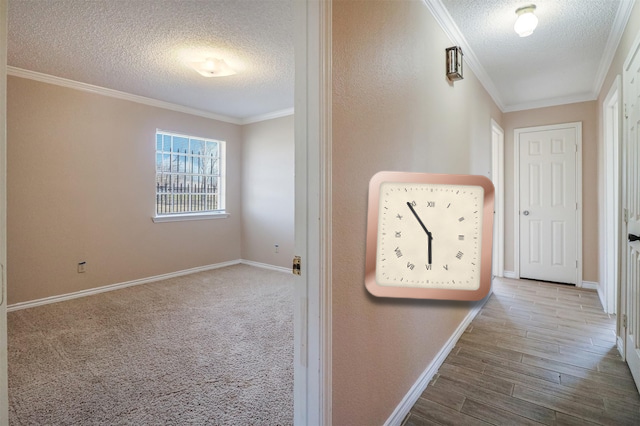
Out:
h=5 m=54
